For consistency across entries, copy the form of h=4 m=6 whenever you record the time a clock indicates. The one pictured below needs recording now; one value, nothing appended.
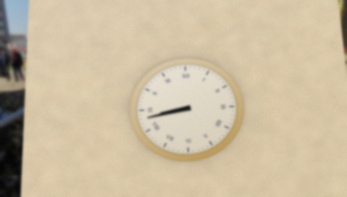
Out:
h=8 m=43
